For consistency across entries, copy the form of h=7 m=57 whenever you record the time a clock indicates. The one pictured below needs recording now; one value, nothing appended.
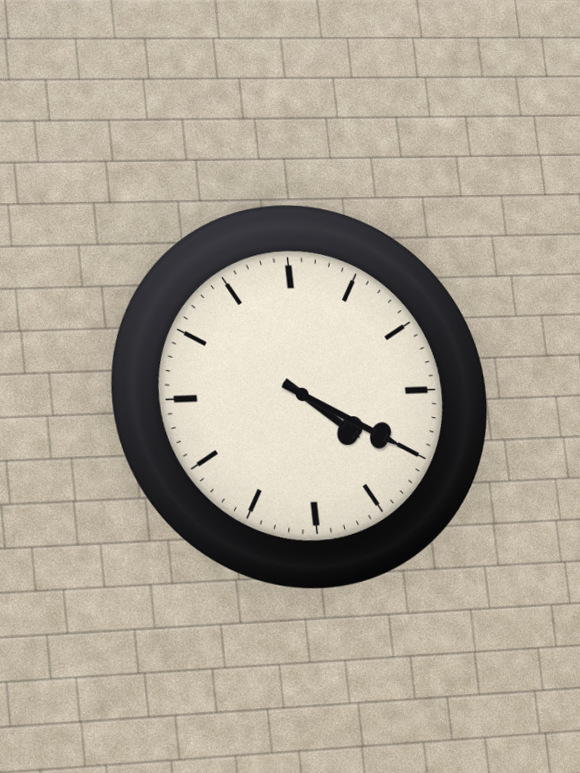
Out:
h=4 m=20
